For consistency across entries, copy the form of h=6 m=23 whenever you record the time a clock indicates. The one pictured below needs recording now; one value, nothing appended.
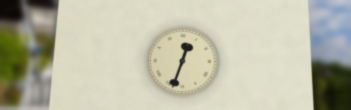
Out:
h=12 m=33
